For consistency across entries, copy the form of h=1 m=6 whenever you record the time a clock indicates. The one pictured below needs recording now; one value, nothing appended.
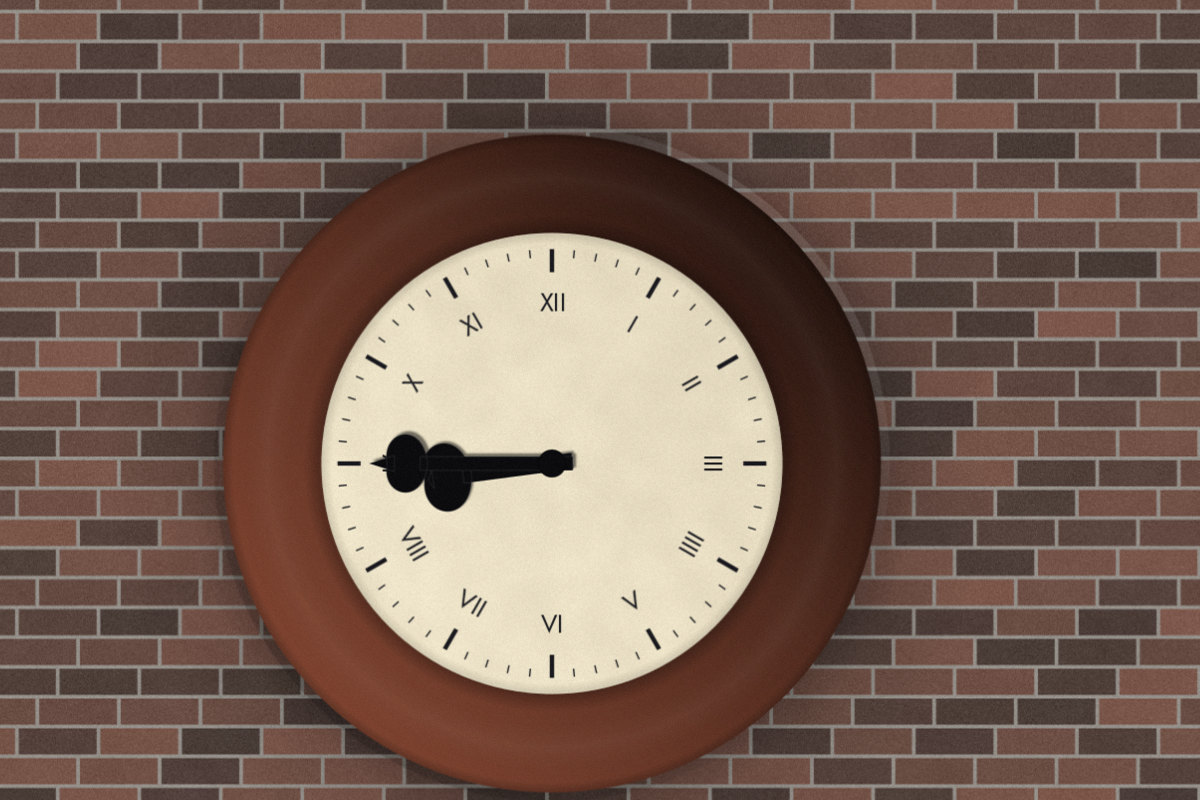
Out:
h=8 m=45
